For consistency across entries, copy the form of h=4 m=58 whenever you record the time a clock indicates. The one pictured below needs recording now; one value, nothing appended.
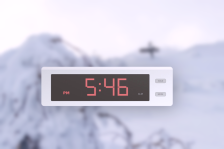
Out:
h=5 m=46
